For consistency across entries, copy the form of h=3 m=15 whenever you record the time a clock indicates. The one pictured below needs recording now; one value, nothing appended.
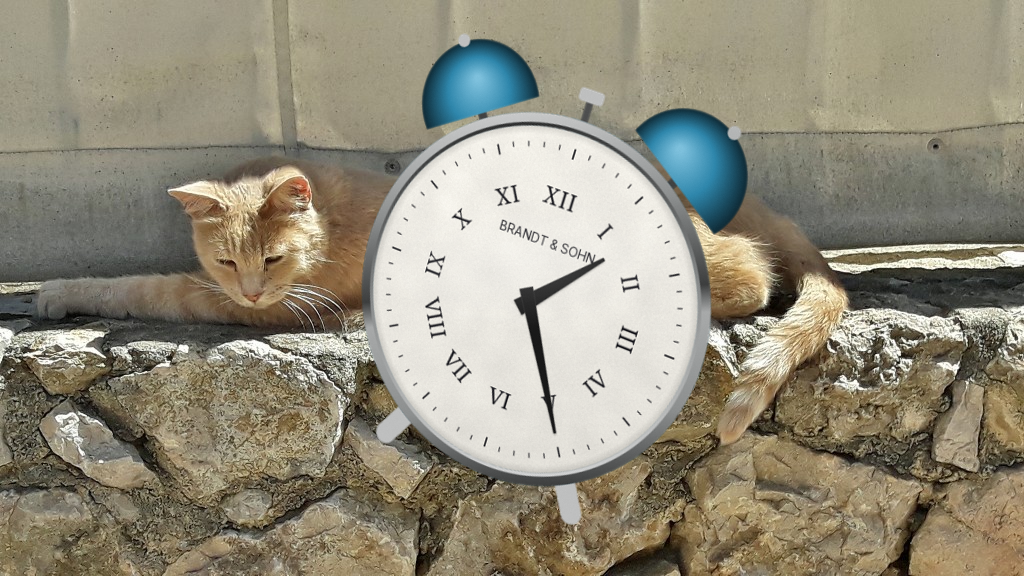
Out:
h=1 m=25
